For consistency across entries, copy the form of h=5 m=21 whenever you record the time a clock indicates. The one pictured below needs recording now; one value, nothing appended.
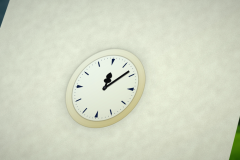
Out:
h=12 m=8
